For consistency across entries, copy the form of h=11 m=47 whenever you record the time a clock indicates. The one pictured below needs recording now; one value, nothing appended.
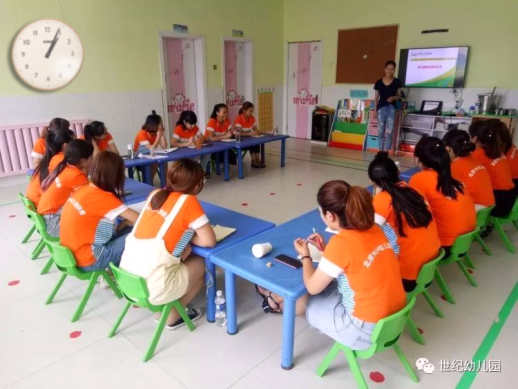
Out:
h=1 m=4
